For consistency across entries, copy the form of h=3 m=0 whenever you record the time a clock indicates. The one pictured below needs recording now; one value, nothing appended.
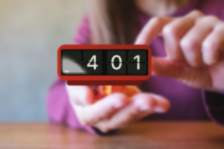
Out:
h=4 m=1
